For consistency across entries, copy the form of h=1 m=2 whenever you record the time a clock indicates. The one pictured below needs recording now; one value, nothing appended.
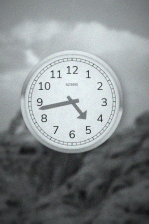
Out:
h=4 m=43
